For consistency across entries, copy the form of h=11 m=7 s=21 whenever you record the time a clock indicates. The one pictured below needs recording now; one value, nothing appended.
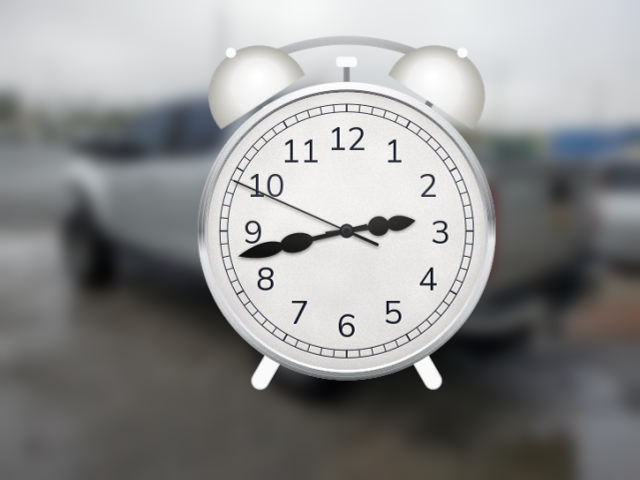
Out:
h=2 m=42 s=49
